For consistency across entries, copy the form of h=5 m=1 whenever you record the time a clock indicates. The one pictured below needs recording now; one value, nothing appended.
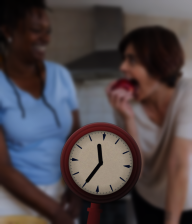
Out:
h=11 m=35
